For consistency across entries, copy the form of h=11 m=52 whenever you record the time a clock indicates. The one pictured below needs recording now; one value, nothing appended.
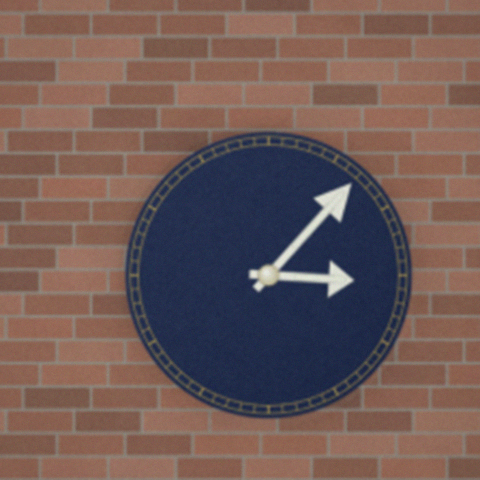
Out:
h=3 m=7
